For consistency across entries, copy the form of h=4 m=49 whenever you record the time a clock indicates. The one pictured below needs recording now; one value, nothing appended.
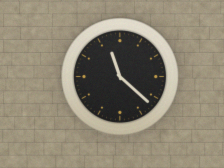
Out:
h=11 m=22
